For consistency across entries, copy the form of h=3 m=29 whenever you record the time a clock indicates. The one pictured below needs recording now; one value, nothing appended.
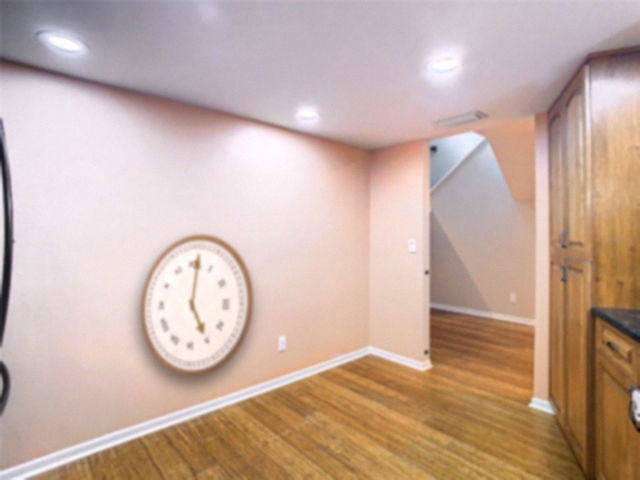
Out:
h=5 m=1
